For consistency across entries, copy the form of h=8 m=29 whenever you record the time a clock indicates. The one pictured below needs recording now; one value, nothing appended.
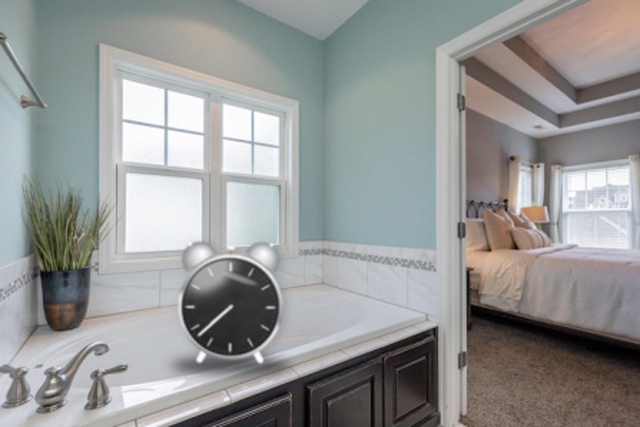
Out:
h=7 m=38
